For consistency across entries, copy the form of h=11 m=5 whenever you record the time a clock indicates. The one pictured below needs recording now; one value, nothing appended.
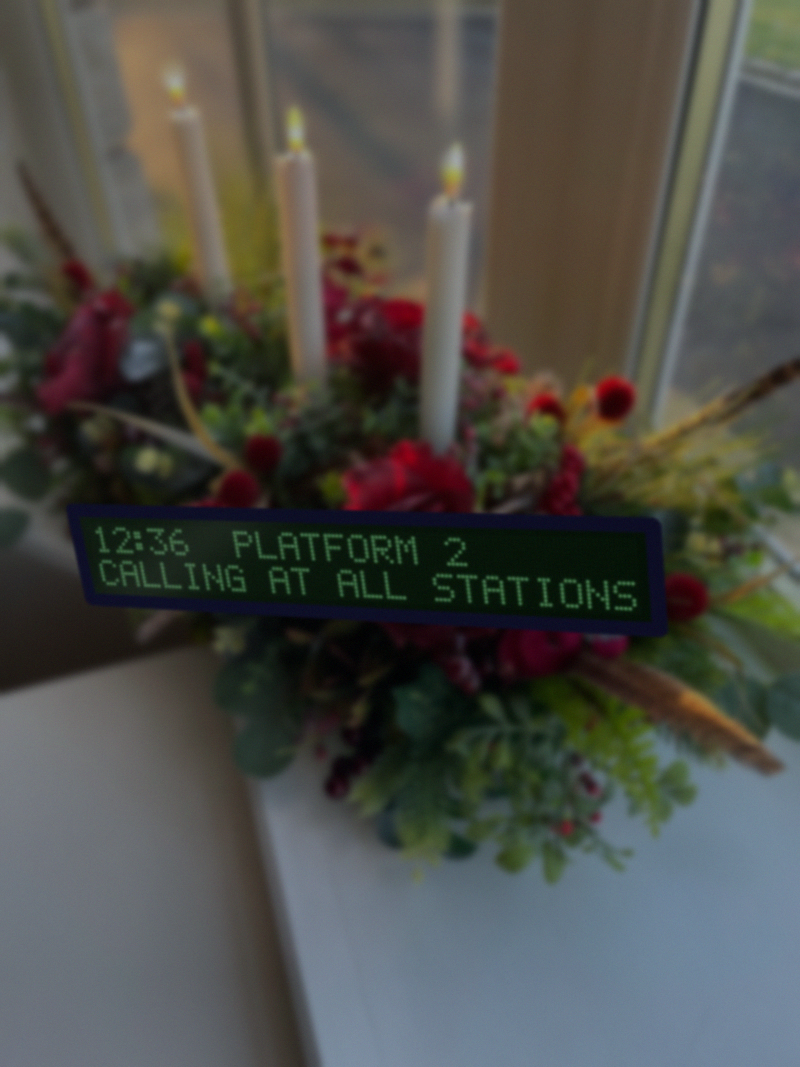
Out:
h=12 m=36
